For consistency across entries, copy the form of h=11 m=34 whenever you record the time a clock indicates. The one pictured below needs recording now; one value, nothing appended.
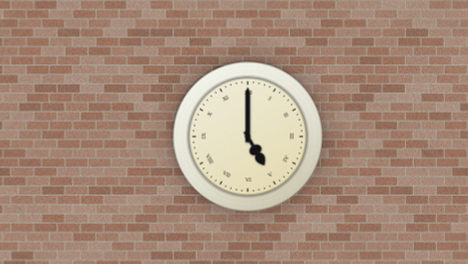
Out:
h=5 m=0
